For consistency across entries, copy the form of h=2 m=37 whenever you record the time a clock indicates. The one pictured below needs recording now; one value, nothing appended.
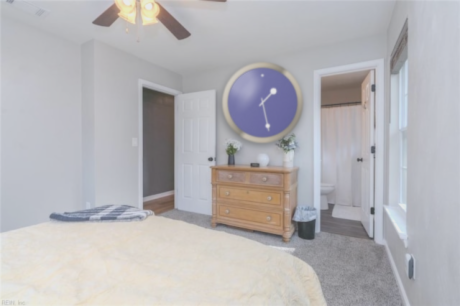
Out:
h=1 m=28
